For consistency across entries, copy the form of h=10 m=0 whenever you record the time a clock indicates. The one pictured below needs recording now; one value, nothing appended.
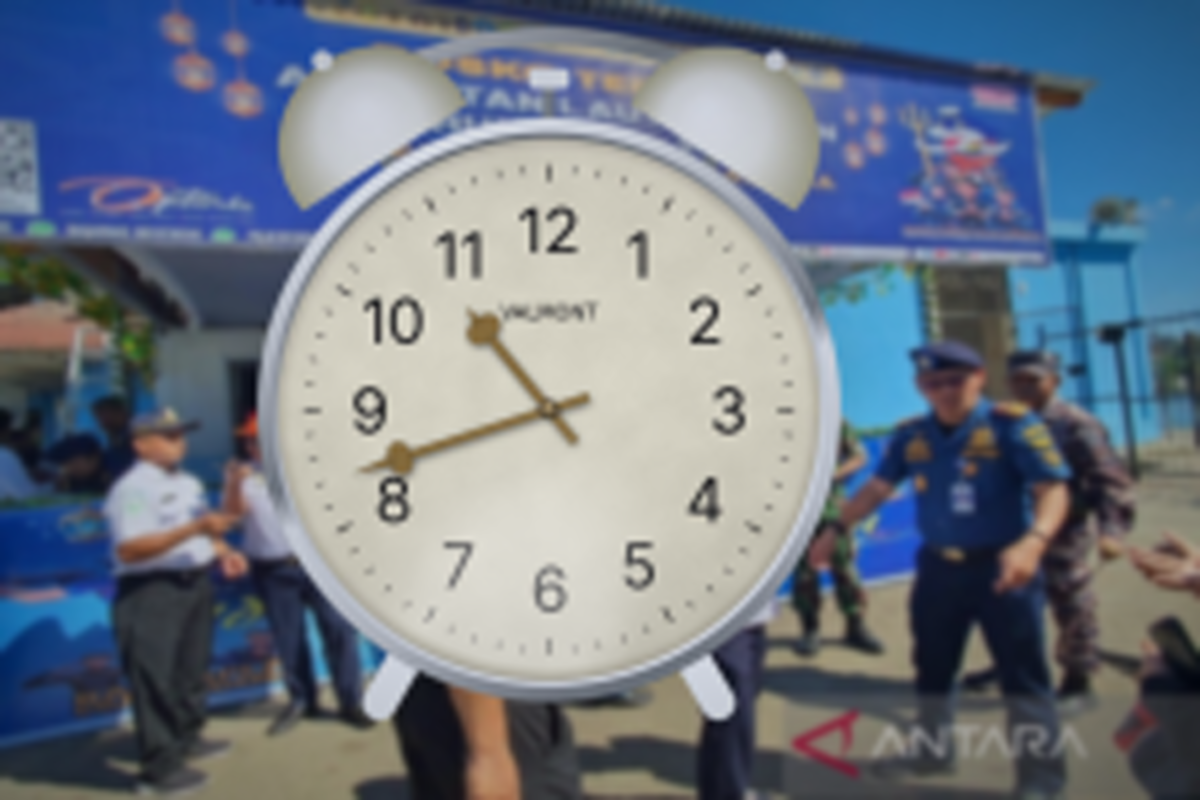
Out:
h=10 m=42
